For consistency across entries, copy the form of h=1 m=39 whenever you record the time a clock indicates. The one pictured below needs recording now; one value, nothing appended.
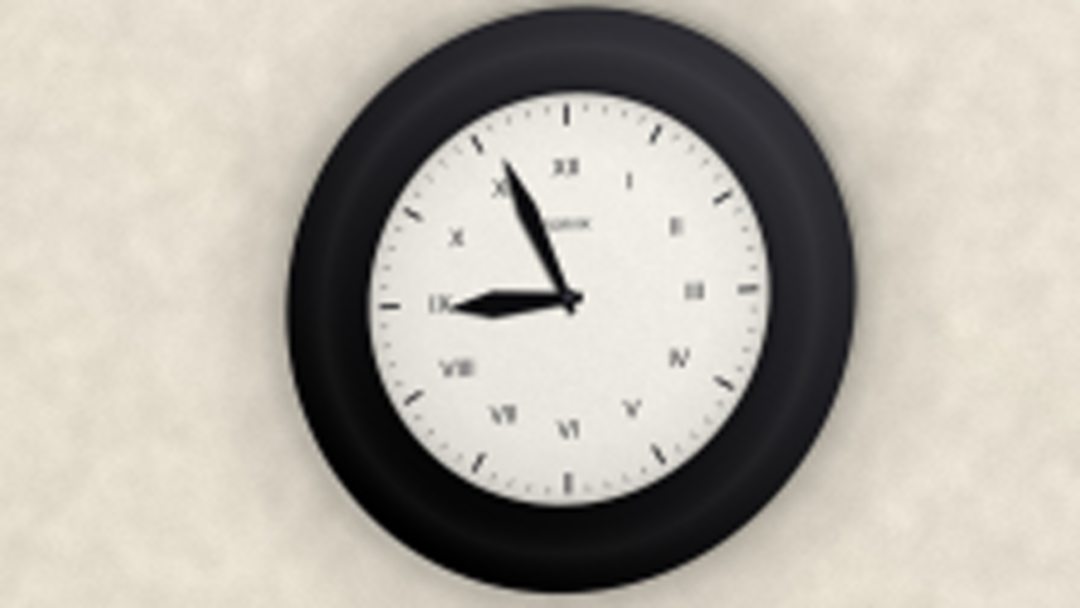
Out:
h=8 m=56
